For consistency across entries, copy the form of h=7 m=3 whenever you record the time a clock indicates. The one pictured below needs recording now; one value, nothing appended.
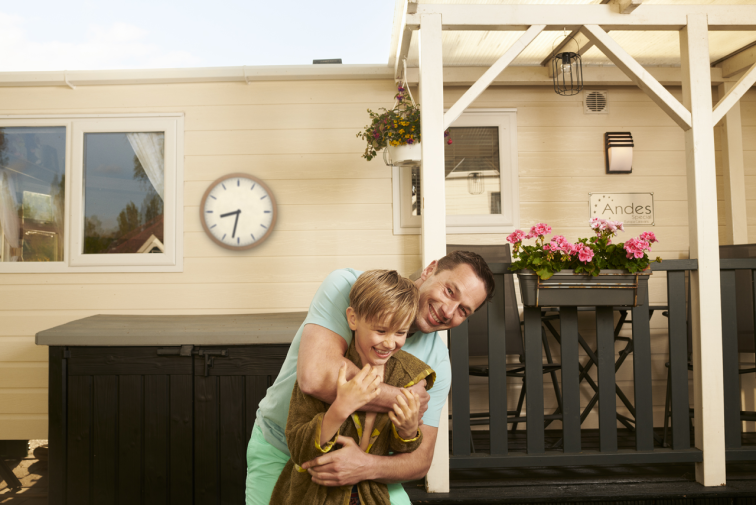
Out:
h=8 m=32
